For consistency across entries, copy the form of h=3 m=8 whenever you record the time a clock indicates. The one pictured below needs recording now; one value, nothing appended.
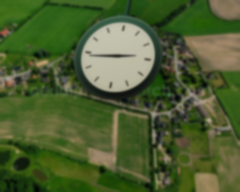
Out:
h=2 m=44
